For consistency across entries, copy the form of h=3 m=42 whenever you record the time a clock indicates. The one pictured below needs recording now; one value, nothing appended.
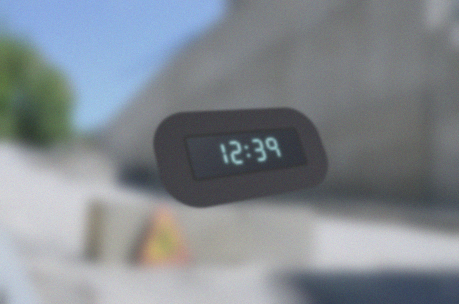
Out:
h=12 m=39
